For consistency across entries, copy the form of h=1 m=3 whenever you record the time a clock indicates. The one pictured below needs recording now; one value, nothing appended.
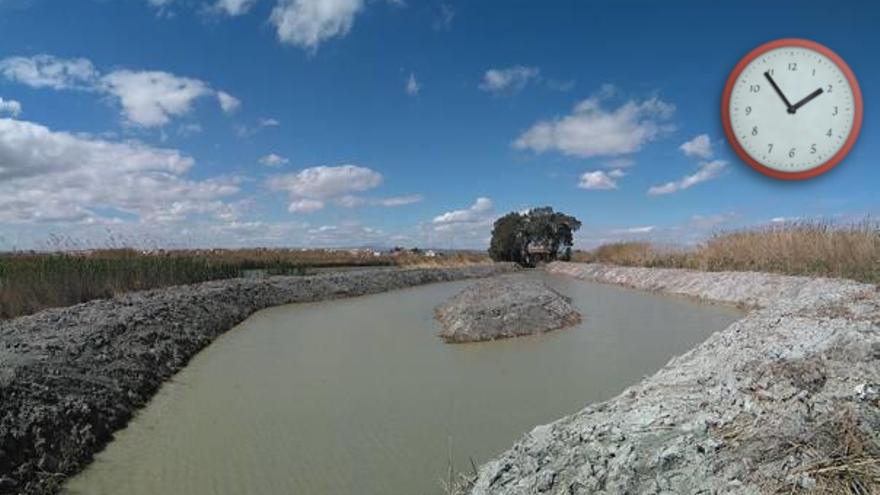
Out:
h=1 m=54
